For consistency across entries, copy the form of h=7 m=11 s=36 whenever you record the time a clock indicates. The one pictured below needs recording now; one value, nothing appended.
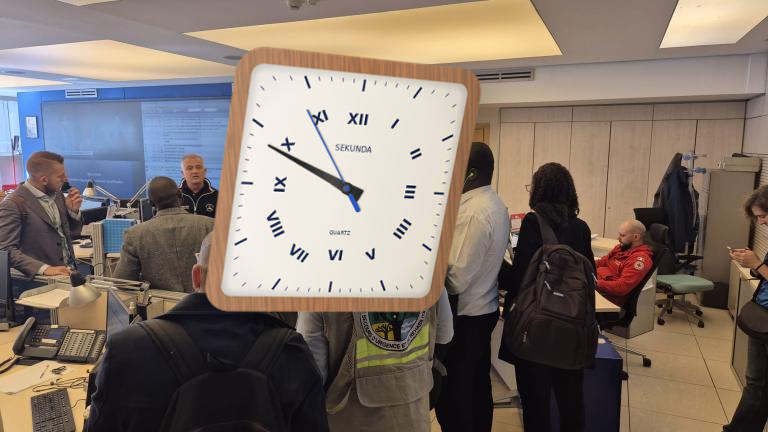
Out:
h=9 m=48 s=54
